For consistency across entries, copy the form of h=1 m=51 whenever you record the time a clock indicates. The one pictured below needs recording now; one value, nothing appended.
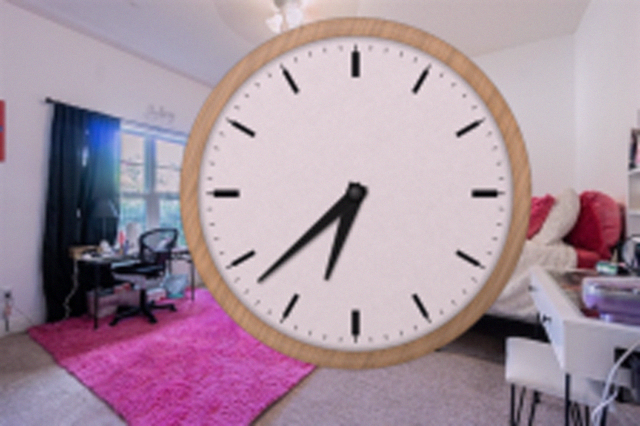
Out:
h=6 m=38
